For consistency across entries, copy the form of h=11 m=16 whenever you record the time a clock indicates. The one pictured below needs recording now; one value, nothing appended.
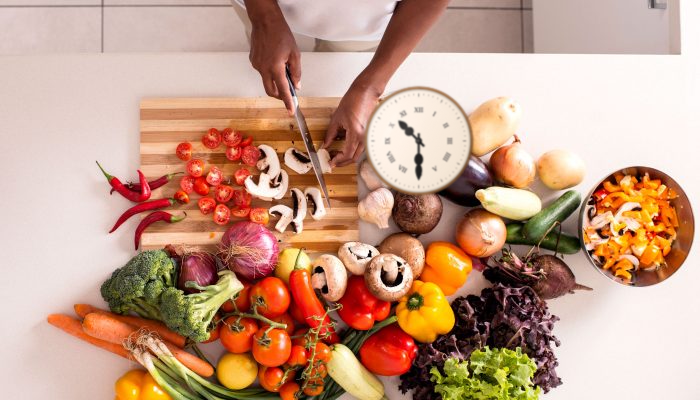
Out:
h=10 m=30
